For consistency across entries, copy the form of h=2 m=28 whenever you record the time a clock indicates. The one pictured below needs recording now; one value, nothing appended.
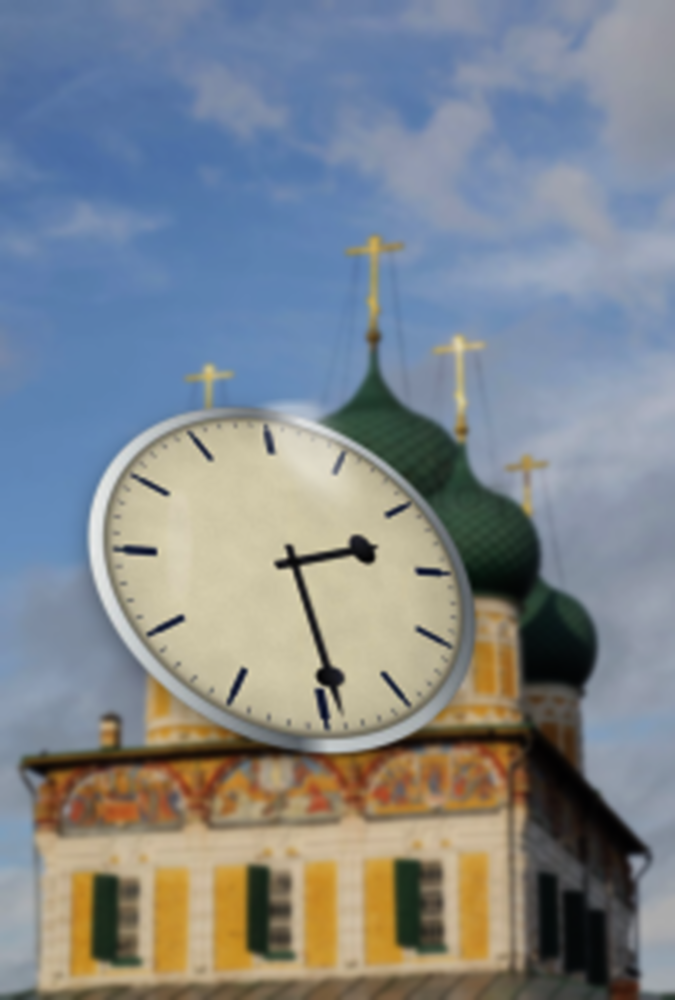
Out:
h=2 m=29
